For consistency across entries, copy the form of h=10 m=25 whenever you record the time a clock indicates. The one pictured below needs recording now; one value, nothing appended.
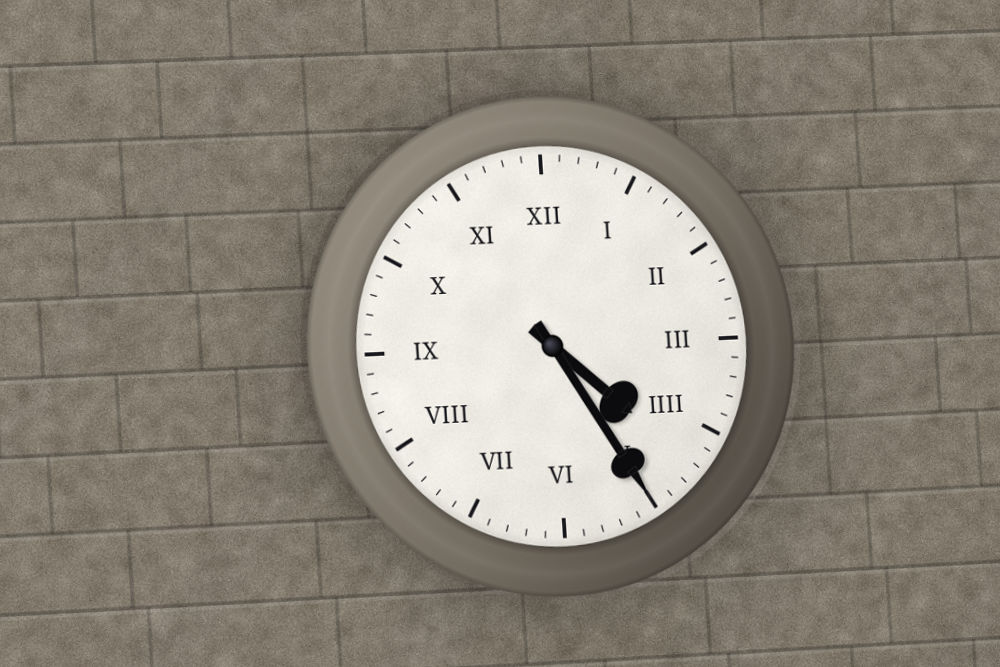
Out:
h=4 m=25
